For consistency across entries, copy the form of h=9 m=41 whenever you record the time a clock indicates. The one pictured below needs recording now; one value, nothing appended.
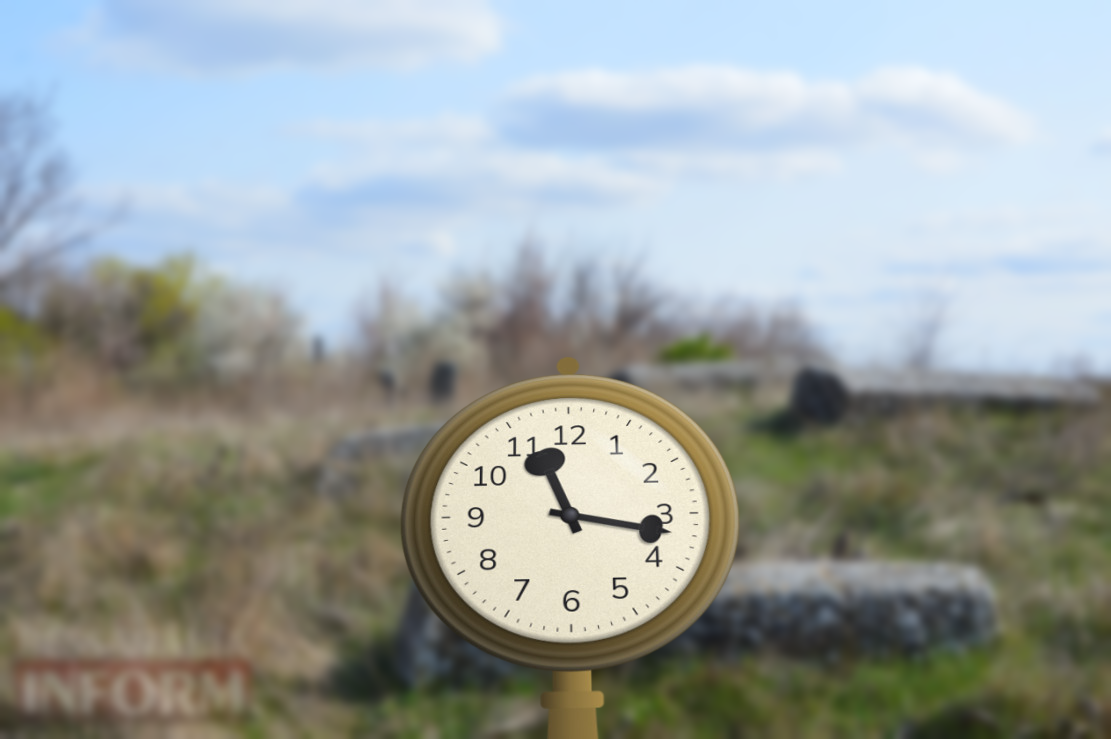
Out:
h=11 m=17
